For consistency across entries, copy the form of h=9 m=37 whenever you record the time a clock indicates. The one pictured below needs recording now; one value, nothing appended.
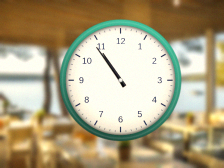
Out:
h=10 m=54
